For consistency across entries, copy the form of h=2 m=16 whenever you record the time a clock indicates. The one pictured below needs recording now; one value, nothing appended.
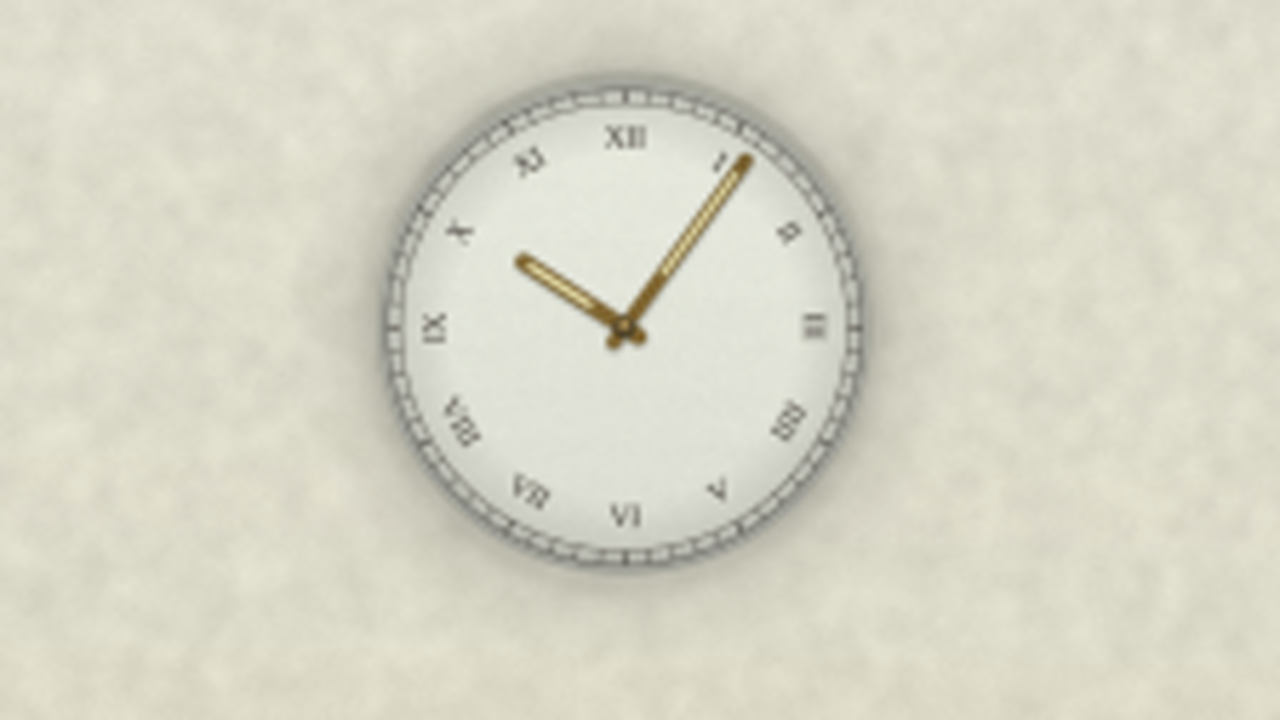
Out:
h=10 m=6
